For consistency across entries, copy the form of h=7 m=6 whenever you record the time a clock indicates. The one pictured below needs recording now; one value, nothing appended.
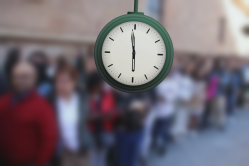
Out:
h=5 m=59
